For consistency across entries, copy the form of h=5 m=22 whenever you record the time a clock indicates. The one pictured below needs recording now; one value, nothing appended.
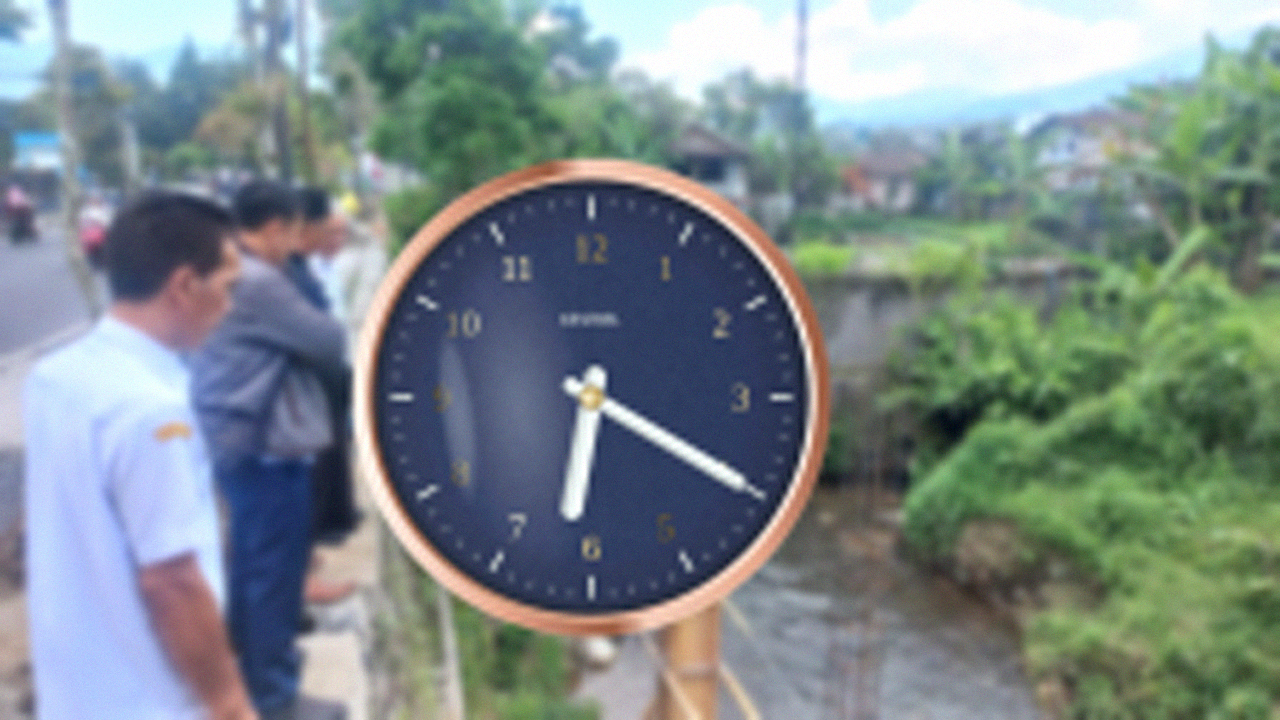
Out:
h=6 m=20
